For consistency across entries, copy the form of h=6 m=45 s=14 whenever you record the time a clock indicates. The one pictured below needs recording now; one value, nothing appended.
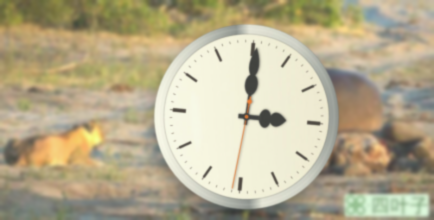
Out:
h=3 m=0 s=31
